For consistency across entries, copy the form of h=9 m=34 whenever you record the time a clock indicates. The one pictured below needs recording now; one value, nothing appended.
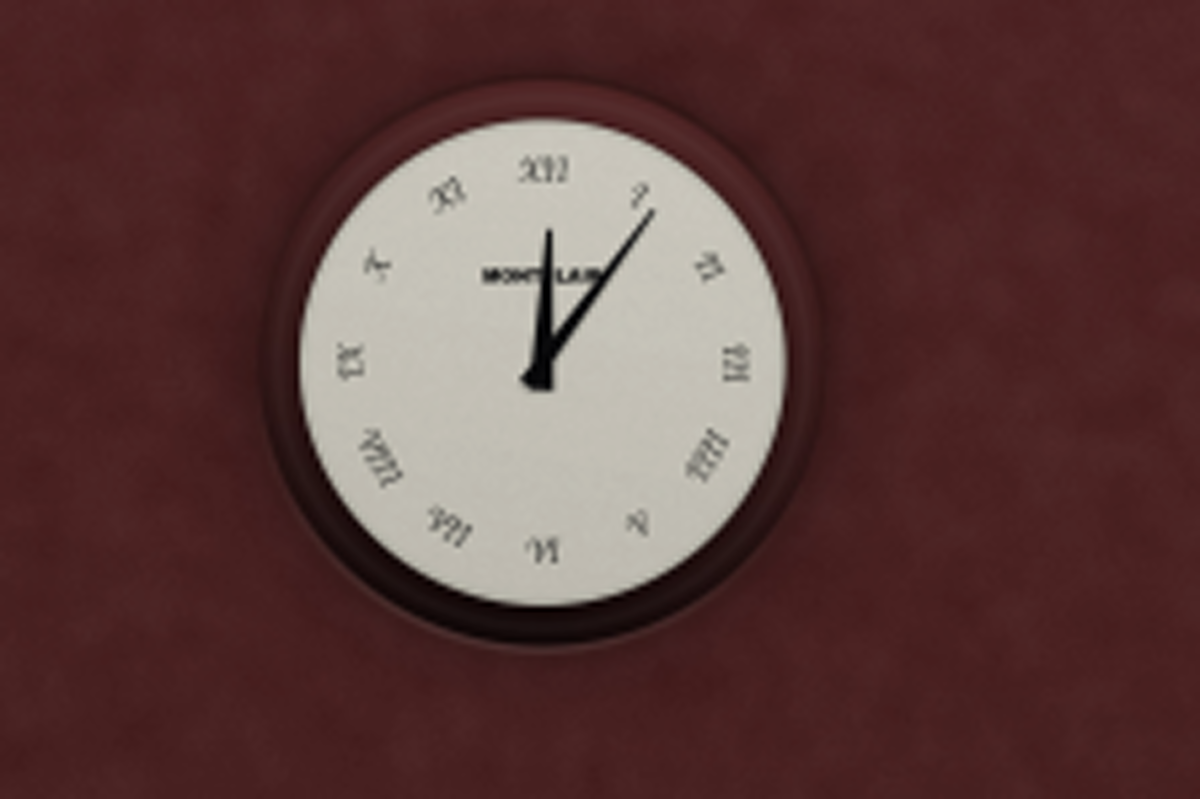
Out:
h=12 m=6
